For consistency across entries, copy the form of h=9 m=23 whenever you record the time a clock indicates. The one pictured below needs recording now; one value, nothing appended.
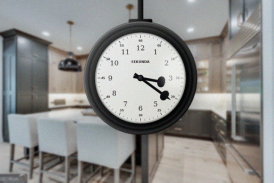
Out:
h=3 m=21
